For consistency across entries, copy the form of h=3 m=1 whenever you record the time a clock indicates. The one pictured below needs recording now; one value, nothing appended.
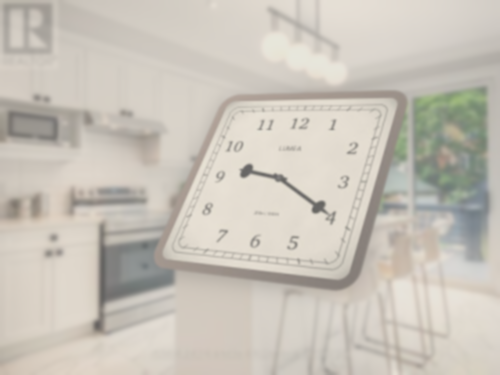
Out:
h=9 m=20
